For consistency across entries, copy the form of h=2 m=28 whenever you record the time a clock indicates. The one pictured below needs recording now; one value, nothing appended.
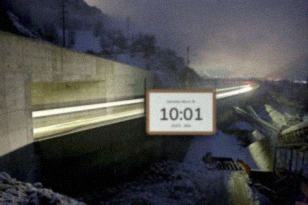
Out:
h=10 m=1
